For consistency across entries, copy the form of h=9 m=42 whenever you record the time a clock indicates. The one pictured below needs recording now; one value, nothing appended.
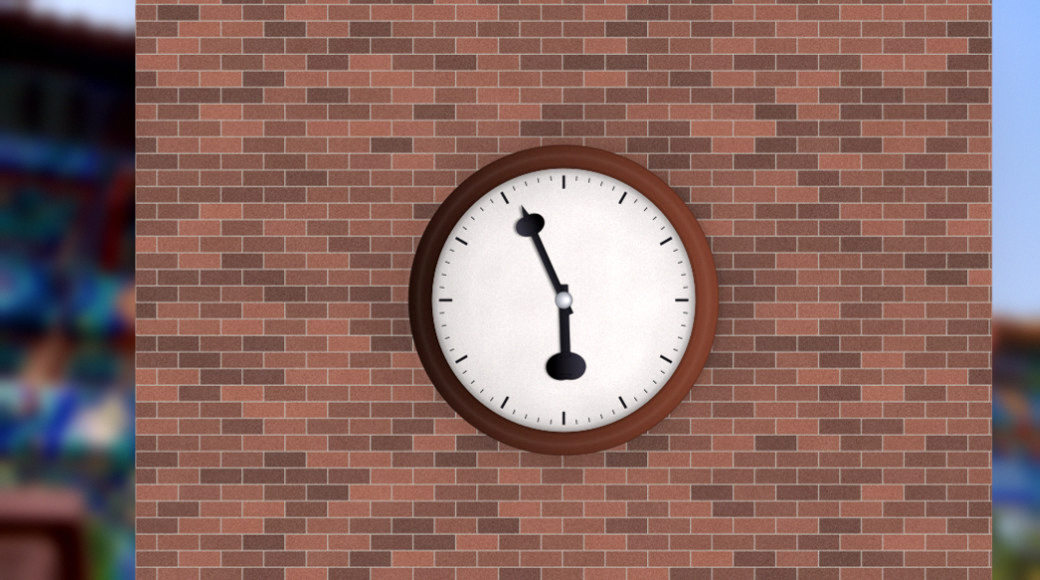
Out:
h=5 m=56
